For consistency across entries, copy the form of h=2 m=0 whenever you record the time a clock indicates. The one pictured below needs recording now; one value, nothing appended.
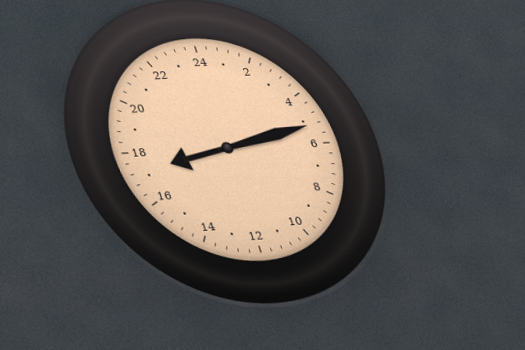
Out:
h=17 m=13
